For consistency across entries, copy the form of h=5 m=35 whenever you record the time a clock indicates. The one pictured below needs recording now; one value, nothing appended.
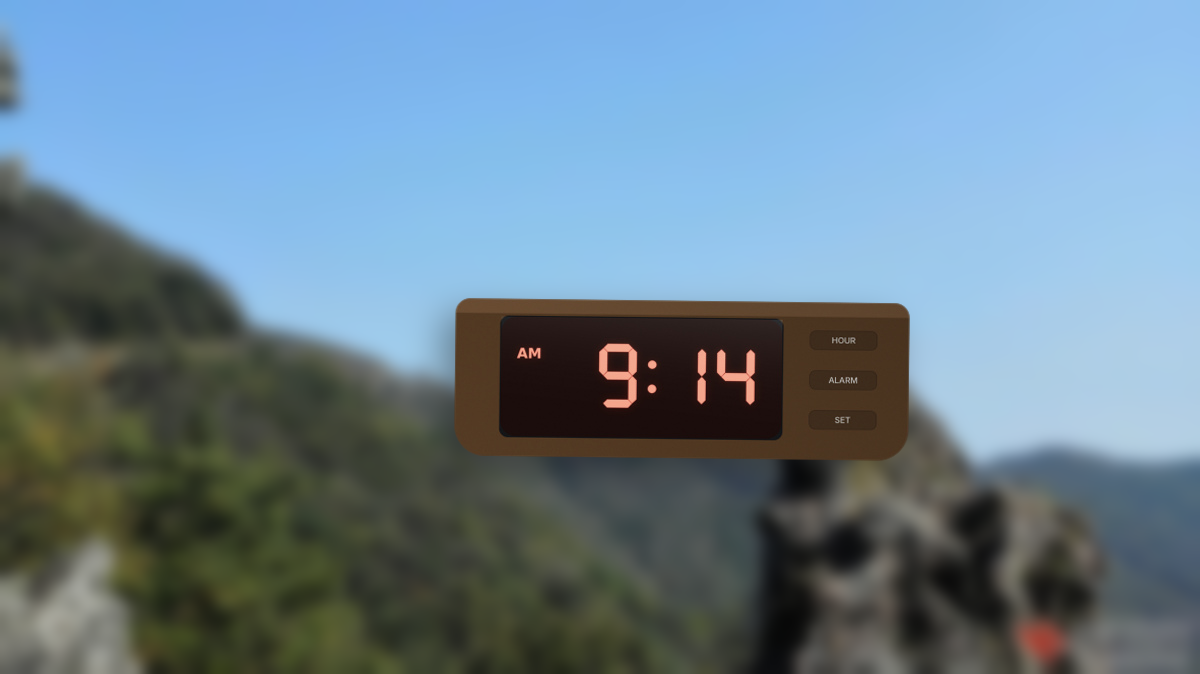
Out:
h=9 m=14
